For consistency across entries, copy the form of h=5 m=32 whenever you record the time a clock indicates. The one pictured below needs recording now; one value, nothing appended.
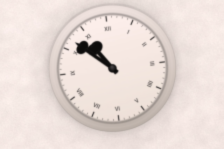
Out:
h=10 m=52
